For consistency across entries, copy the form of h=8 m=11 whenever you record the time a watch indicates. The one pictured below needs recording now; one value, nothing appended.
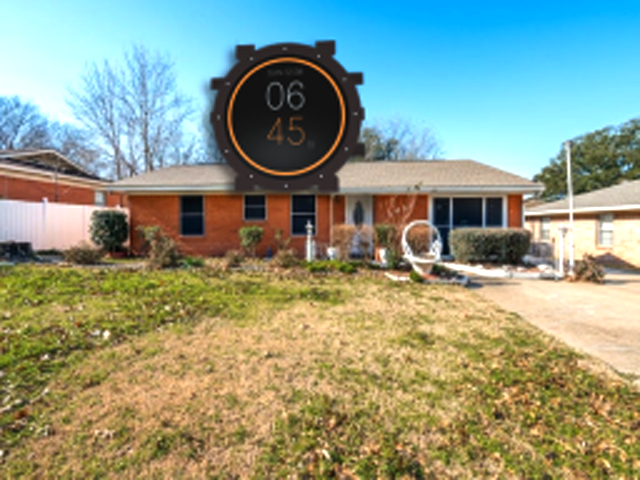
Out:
h=6 m=45
